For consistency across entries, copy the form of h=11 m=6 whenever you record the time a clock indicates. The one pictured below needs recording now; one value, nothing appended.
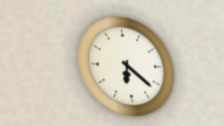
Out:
h=6 m=22
